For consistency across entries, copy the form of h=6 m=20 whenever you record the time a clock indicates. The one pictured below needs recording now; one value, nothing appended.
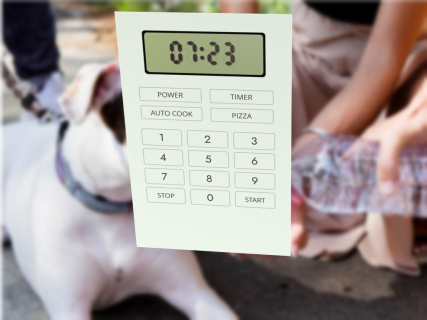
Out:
h=7 m=23
